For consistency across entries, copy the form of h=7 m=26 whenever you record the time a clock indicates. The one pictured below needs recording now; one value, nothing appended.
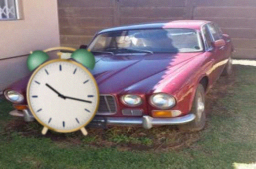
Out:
h=10 m=17
